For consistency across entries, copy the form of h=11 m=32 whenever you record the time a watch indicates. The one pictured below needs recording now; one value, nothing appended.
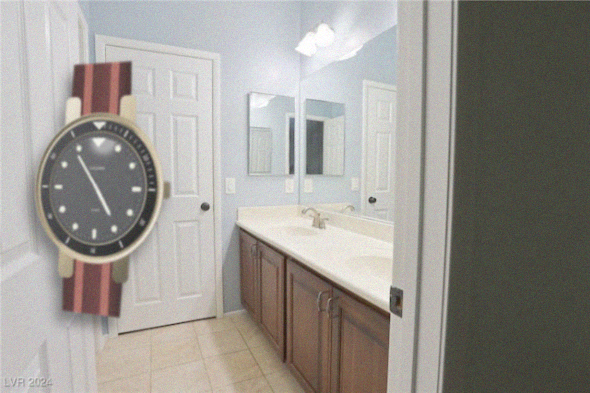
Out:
h=4 m=54
